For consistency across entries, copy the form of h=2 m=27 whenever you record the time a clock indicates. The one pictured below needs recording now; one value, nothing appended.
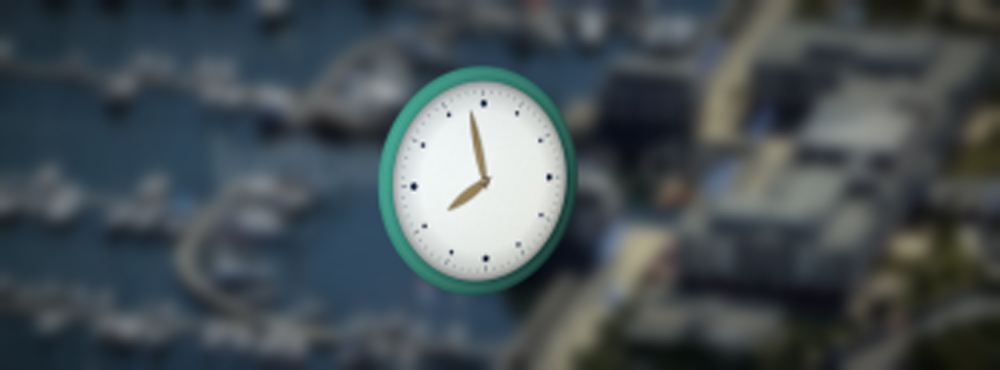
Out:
h=7 m=58
